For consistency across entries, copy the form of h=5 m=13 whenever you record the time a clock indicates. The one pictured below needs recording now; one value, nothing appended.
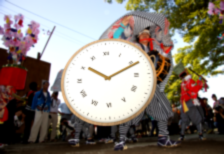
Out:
h=10 m=11
